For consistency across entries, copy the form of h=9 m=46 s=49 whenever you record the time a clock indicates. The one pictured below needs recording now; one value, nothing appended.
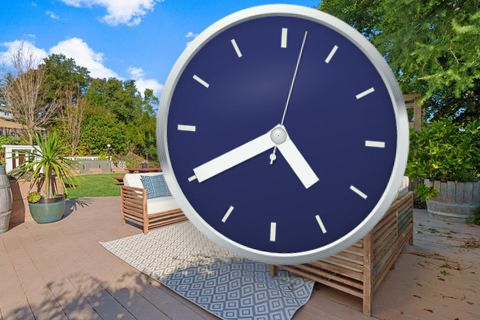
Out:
h=4 m=40 s=2
